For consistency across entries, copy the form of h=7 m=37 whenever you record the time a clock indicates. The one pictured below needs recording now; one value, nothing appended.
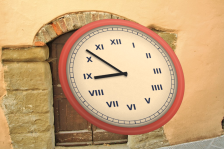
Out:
h=8 m=52
